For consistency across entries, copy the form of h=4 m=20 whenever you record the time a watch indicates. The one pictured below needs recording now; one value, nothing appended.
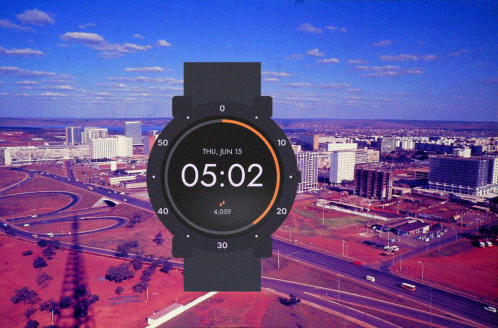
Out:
h=5 m=2
